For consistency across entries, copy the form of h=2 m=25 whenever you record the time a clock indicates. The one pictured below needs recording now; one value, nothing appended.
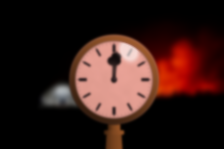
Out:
h=12 m=1
